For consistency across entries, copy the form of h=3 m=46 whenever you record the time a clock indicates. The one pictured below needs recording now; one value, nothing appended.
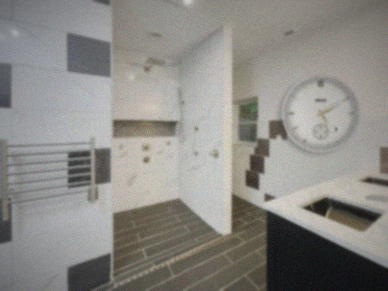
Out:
h=5 m=10
